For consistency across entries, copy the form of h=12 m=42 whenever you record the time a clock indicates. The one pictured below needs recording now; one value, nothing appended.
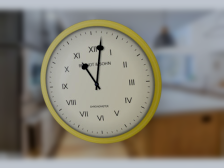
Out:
h=11 m=2
